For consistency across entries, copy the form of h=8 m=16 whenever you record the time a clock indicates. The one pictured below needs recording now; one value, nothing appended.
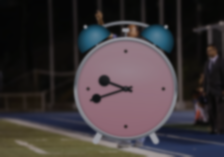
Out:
h=9 m=42
